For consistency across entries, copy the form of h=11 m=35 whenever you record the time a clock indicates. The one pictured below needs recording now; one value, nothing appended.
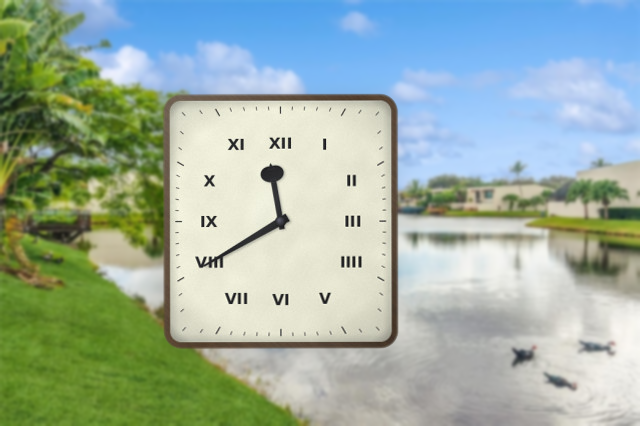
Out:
h=11 m=40
